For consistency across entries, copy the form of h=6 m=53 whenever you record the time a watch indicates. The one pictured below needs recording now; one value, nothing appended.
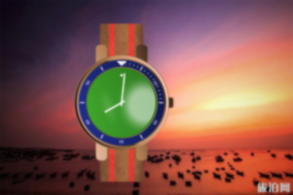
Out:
h=8 m=1
